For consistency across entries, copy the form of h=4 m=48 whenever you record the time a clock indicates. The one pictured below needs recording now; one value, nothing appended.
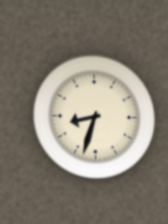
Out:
h=8 m=33
